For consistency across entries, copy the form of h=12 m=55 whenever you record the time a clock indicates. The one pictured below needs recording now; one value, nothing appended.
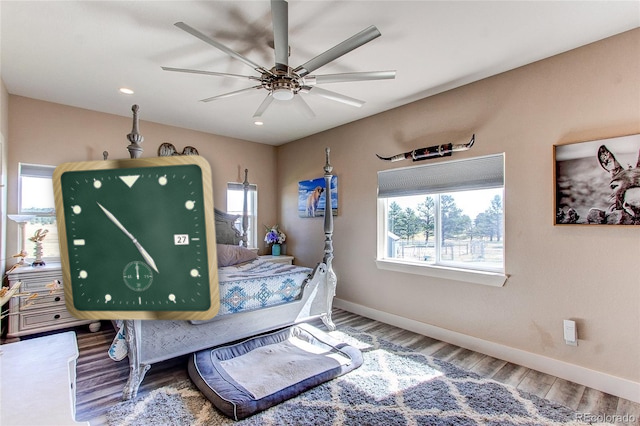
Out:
h=4 m=53
